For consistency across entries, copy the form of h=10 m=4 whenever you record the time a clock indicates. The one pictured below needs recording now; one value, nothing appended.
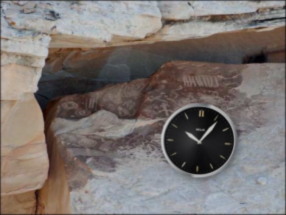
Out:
h=10 m=6
